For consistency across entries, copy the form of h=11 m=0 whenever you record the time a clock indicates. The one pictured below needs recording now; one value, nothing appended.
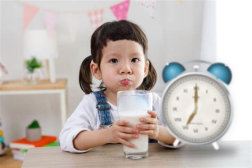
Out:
h=7 m=0
